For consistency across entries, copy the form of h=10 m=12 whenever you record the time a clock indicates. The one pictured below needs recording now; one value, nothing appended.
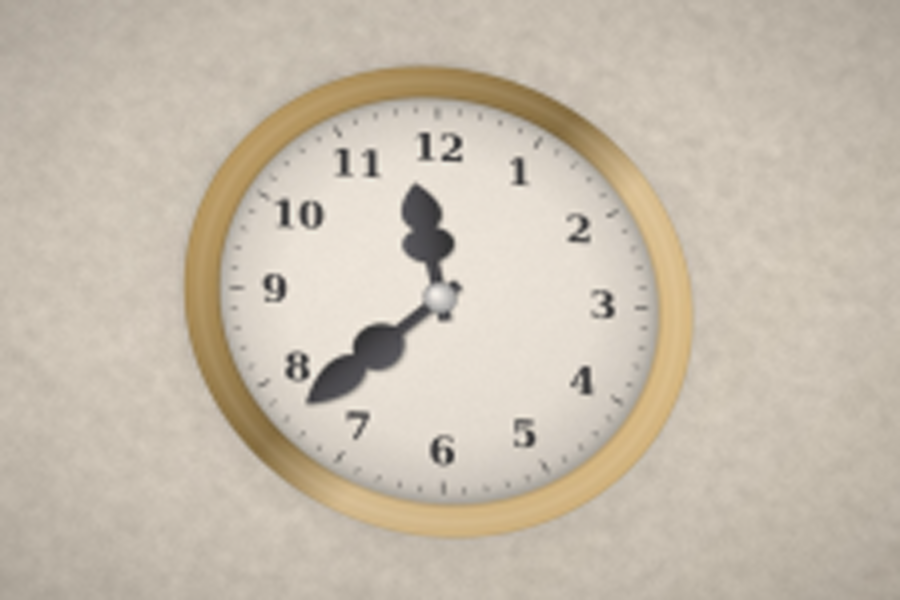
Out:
h=11 m=38
